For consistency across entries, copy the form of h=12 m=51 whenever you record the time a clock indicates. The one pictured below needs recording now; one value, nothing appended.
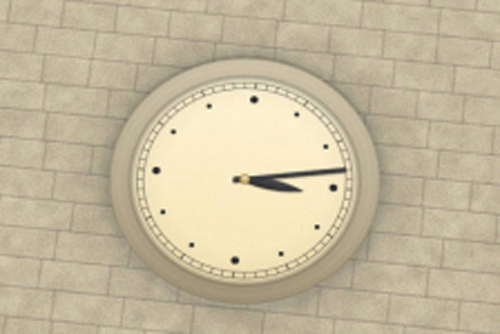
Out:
h=3 m=13
